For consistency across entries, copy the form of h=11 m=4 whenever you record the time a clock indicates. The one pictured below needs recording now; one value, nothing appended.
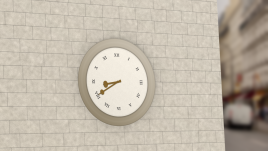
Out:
h=8 m=40
